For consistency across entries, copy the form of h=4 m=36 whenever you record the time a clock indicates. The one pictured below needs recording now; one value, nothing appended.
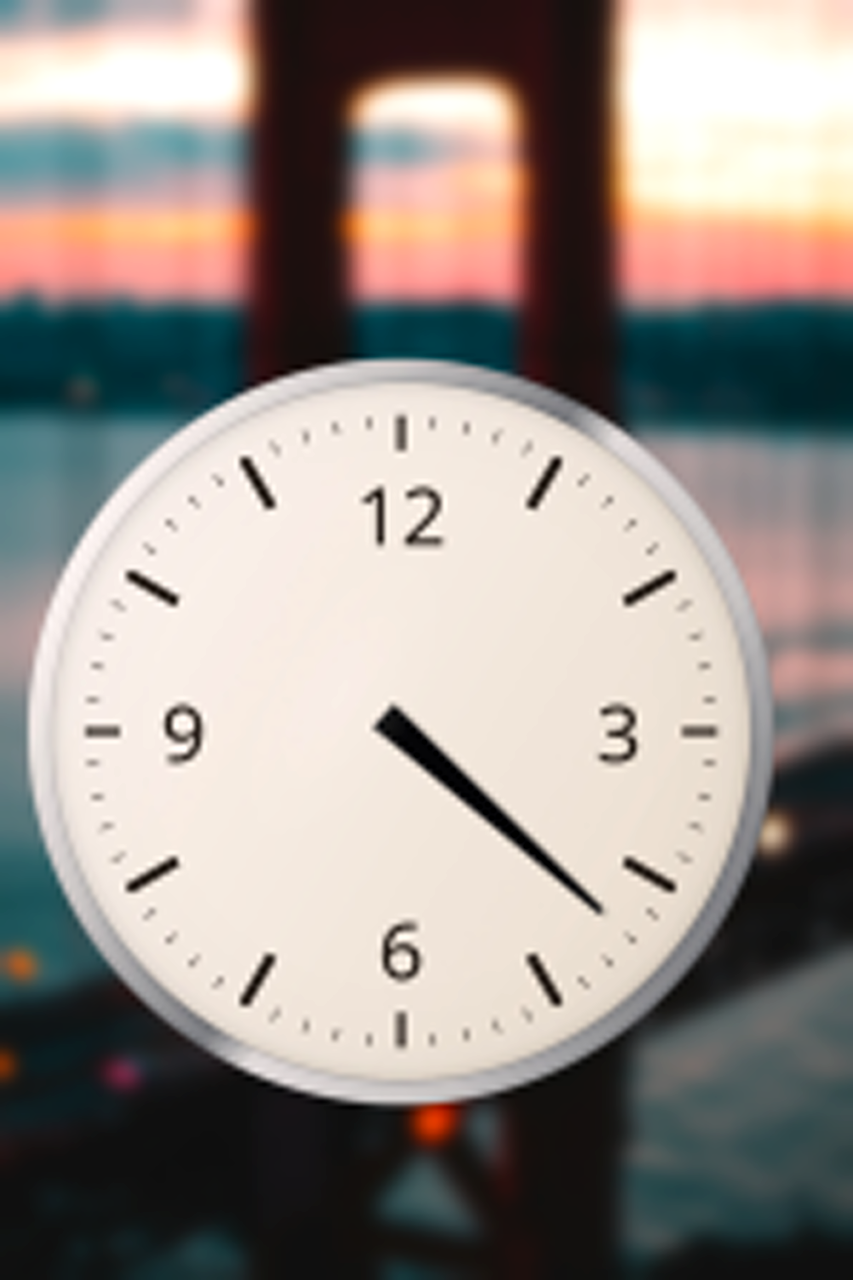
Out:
h=4 m=22
